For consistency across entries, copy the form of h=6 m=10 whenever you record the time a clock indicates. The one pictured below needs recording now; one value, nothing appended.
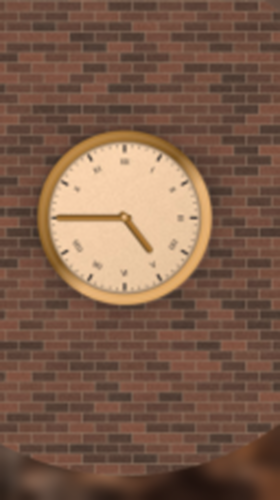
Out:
h=4 m=45
